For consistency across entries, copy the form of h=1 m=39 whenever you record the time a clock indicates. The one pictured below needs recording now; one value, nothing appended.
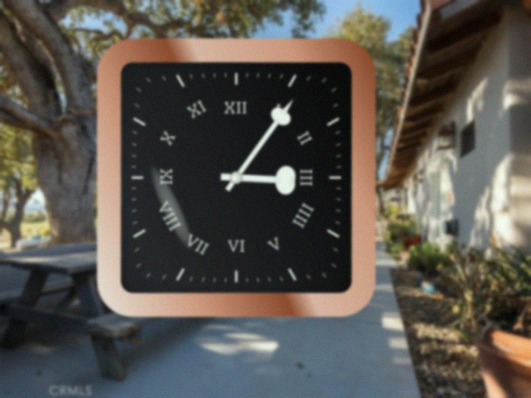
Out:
h=3 m=6
